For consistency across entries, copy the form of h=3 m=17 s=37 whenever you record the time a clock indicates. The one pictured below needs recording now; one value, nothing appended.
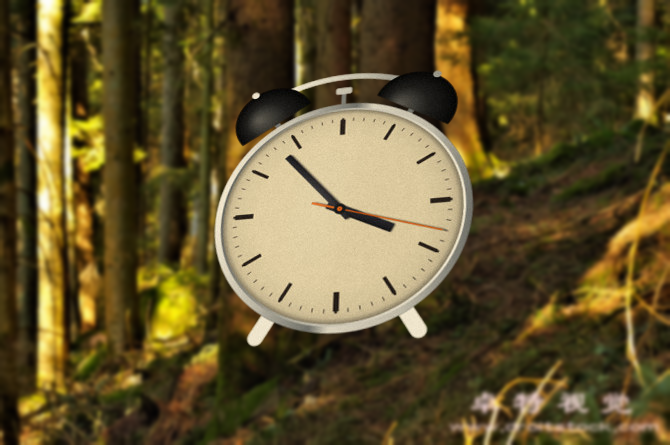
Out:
h=3 m=53 s=18
